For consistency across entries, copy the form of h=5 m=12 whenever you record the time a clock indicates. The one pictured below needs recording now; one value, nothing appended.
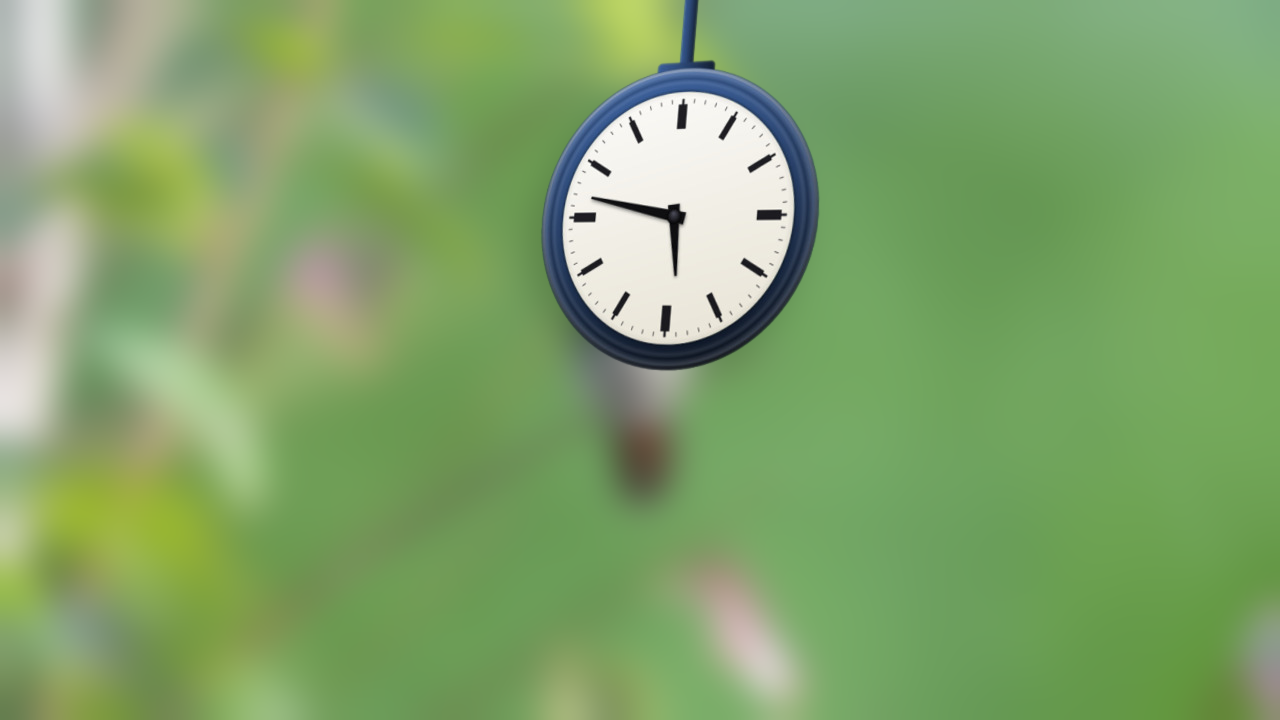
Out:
h=5 m=47
